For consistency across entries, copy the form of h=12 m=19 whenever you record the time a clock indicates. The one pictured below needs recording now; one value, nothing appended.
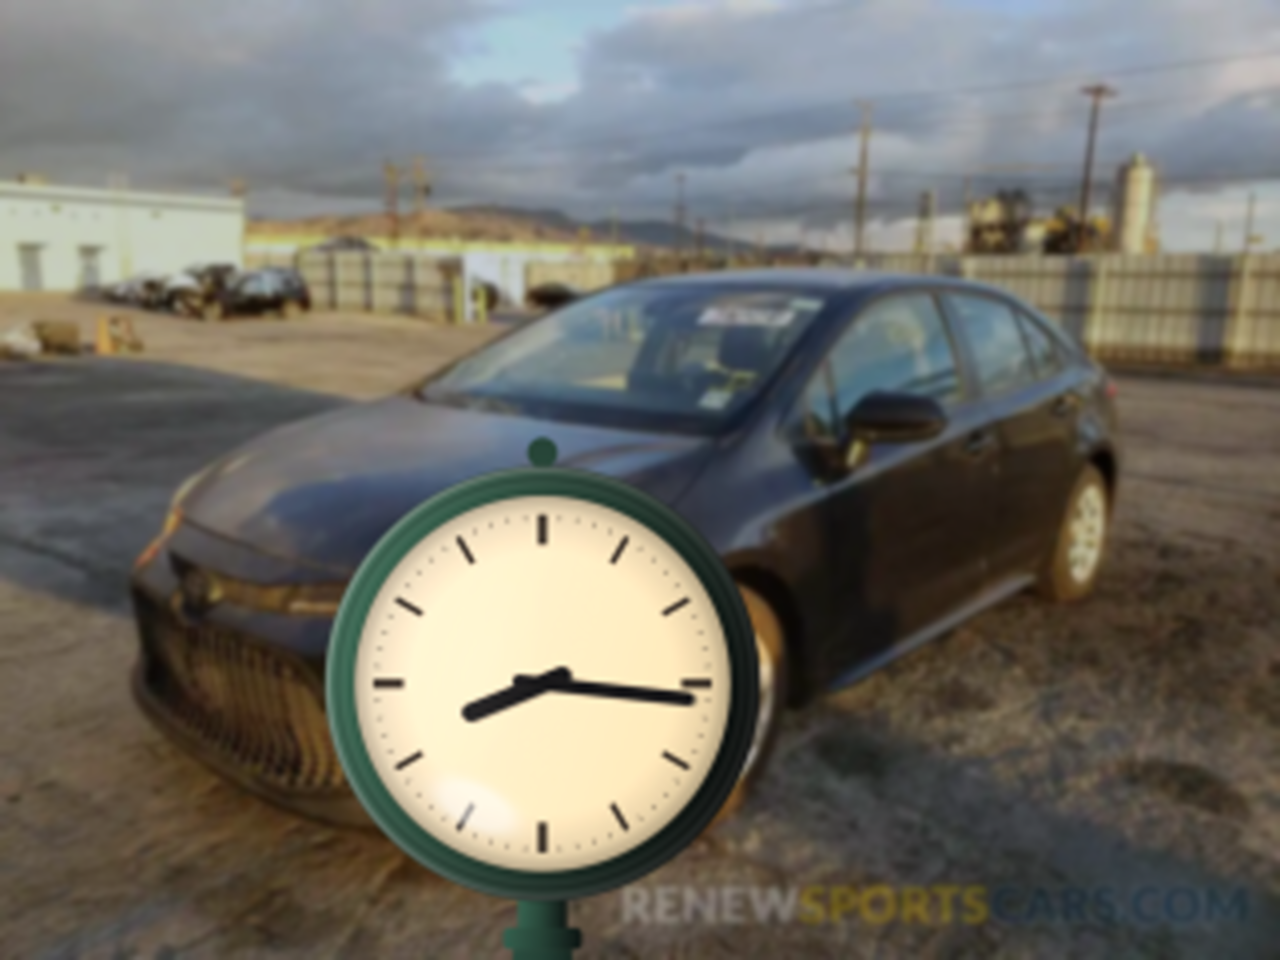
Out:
h=8 m=16
